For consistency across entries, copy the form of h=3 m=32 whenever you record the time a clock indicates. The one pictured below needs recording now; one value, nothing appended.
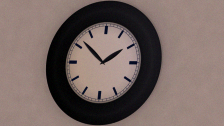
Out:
h=1 m=52
